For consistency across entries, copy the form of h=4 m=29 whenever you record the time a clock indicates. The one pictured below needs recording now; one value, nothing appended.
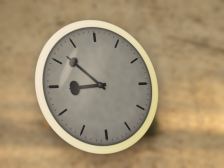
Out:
h=8 m=52
